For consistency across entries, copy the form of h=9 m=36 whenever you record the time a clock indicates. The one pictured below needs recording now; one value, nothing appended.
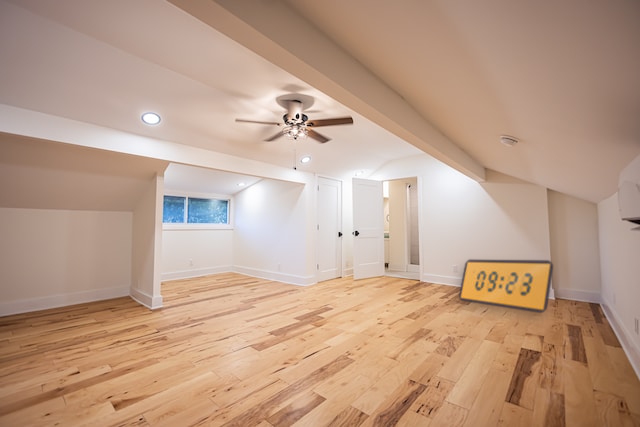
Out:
h=9 m=23
